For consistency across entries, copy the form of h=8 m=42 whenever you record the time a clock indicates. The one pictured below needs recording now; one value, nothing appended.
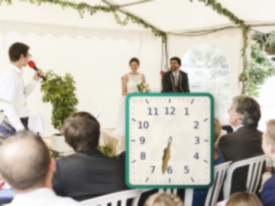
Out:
h=6 m=32
